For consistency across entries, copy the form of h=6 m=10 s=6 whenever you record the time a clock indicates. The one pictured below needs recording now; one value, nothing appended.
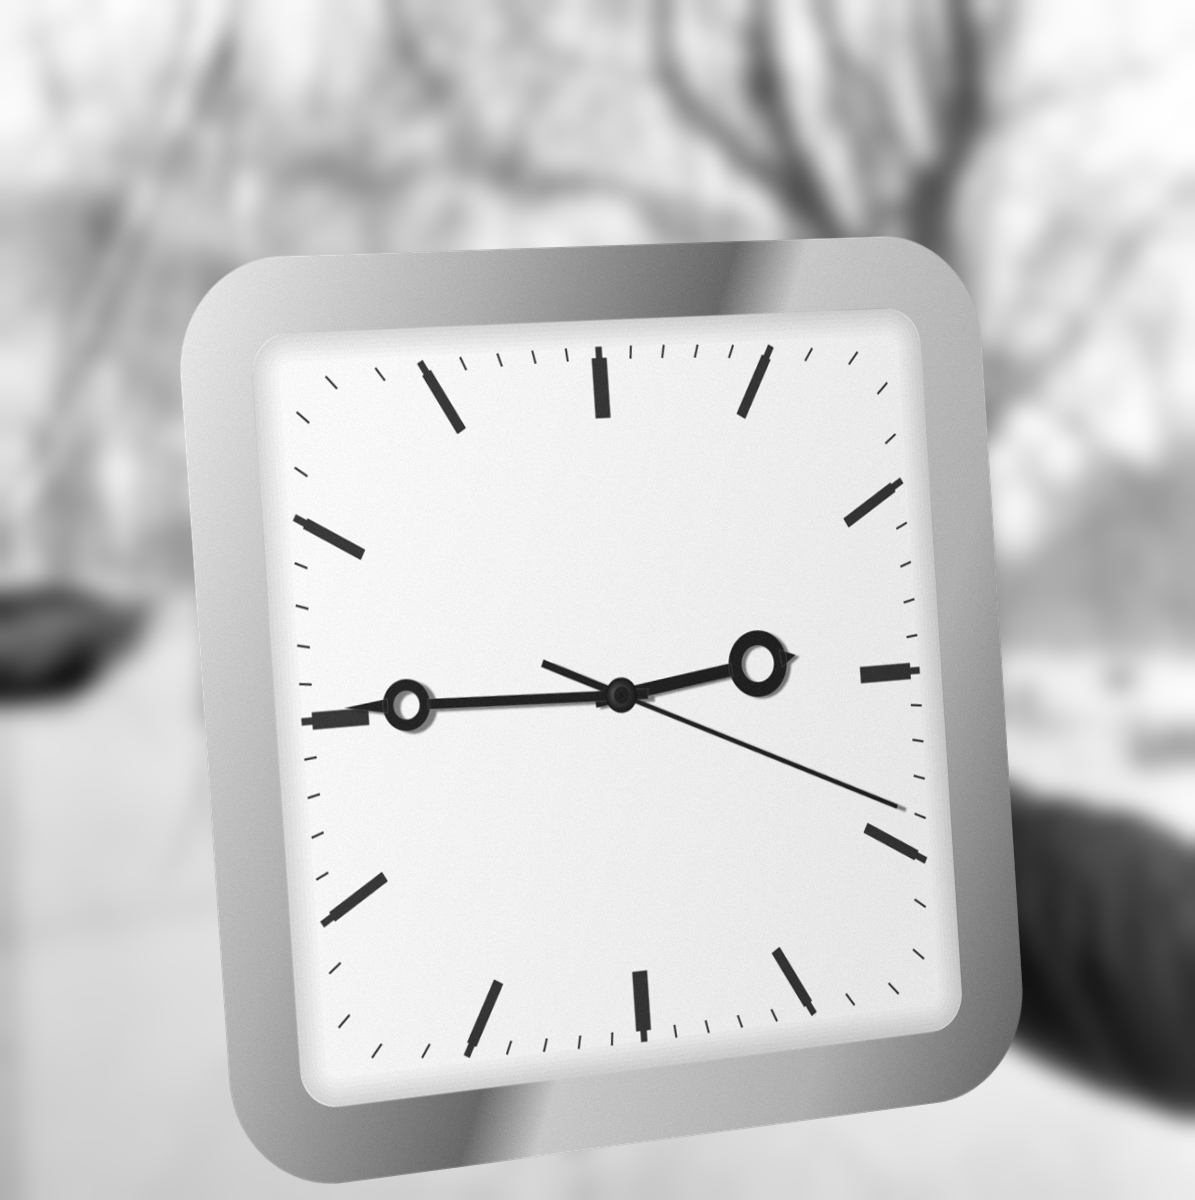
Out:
h=2 m=45 s=19
